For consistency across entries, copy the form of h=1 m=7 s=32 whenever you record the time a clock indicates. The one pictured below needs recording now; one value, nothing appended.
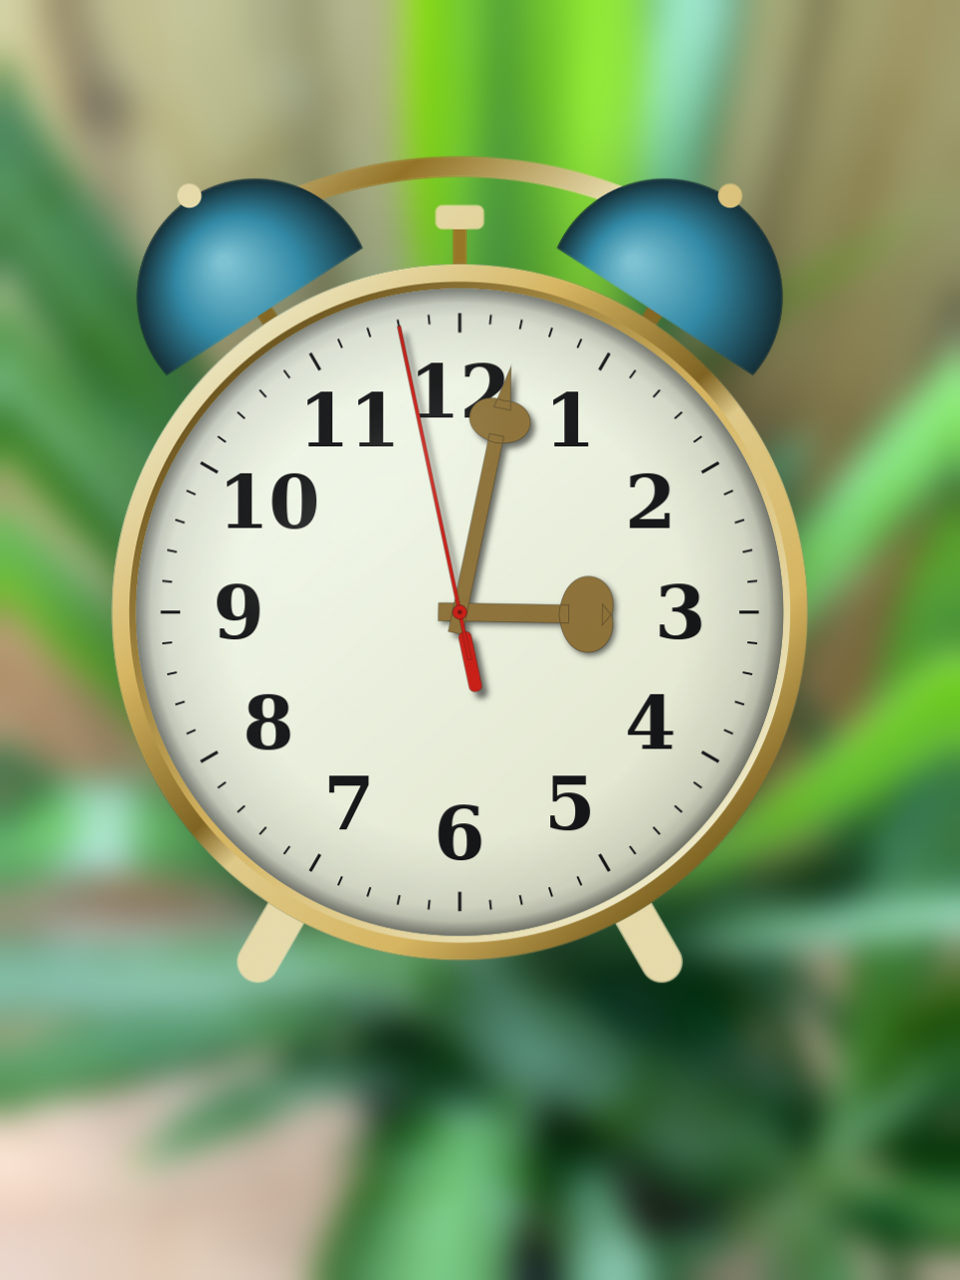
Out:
h=3 m=1 s=58
